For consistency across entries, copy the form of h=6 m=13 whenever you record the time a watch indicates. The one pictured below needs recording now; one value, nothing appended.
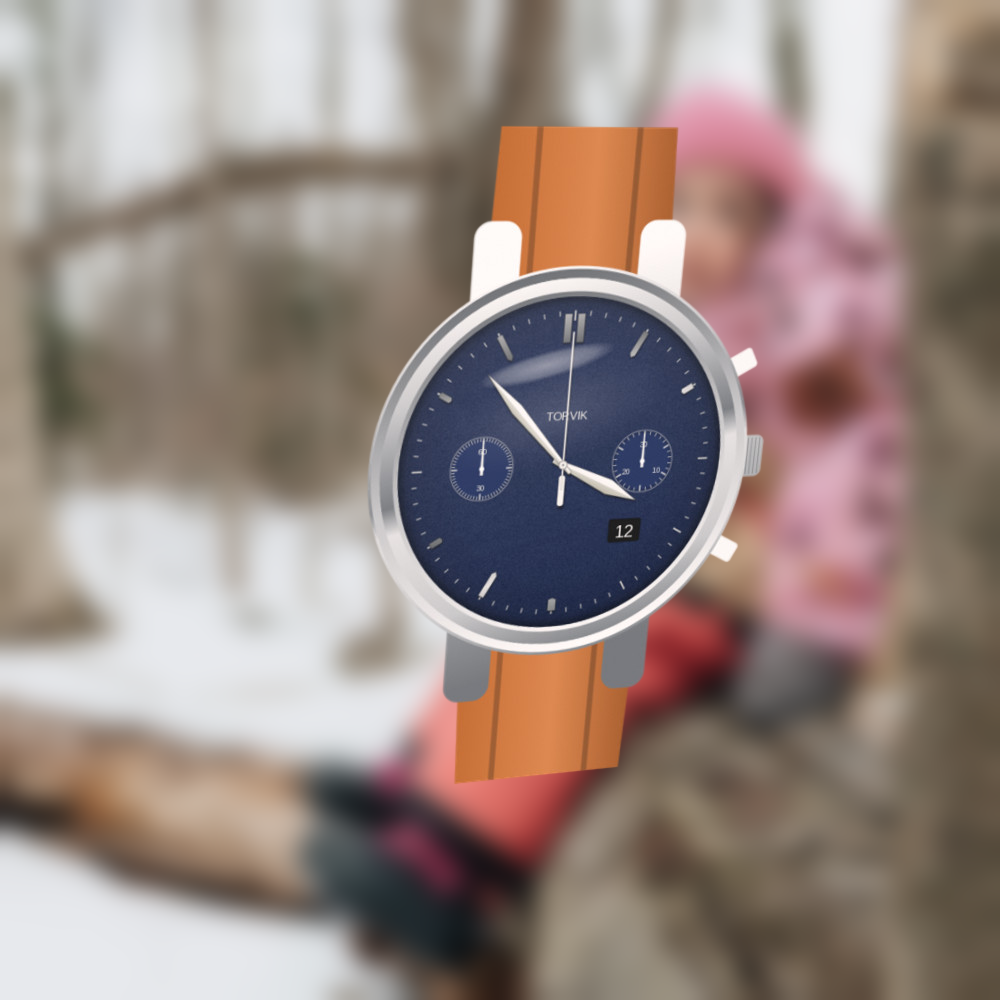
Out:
h=3 m=53
